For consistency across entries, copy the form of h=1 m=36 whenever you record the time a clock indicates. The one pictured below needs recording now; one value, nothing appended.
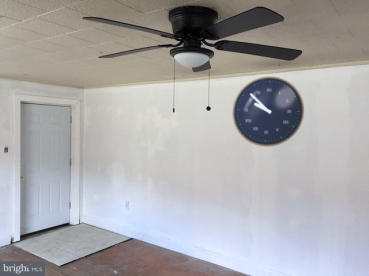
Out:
h=9 m=52
